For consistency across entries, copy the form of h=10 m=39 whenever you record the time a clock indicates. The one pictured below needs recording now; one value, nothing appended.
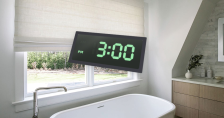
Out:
h=3 m=0
